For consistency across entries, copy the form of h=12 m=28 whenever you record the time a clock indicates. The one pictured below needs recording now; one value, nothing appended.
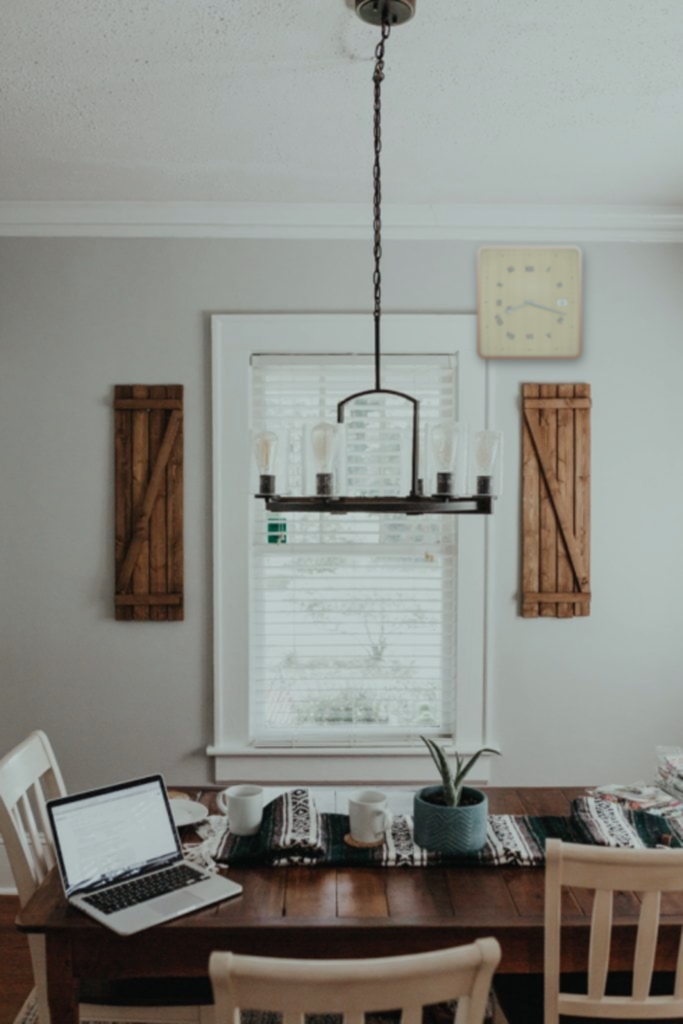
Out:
h=8 m=18
